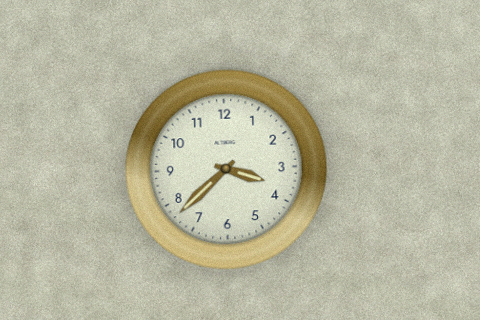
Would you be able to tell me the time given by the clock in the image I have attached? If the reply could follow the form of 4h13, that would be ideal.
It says 3h38
